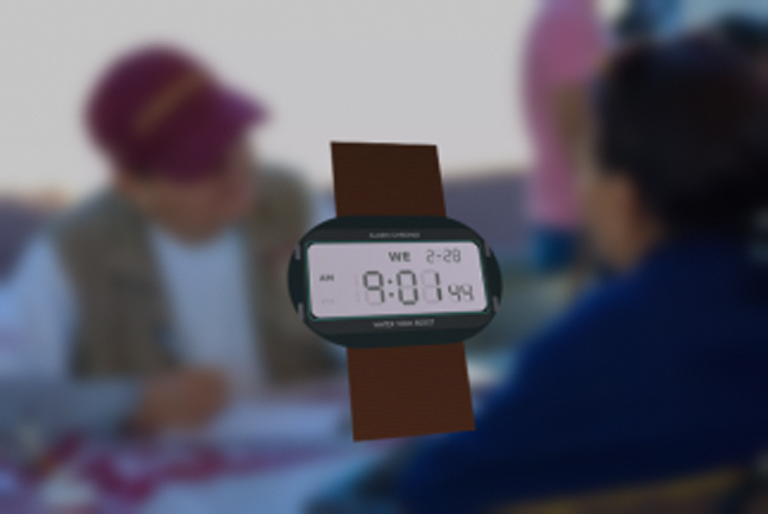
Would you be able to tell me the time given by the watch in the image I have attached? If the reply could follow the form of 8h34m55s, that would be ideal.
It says 9h01m44s
